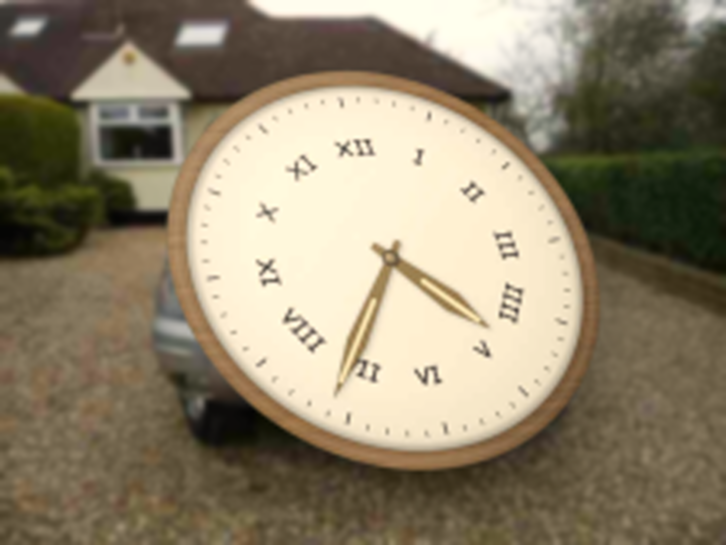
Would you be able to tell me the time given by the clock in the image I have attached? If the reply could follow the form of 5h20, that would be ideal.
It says 4h36
